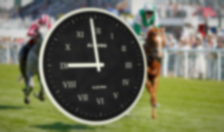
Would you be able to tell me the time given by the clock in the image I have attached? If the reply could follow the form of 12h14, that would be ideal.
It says 8h59
